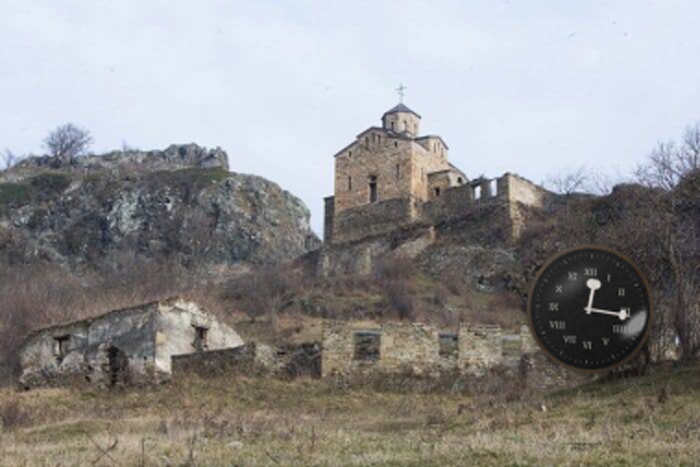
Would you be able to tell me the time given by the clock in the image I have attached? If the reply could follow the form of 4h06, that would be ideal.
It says 12h16
